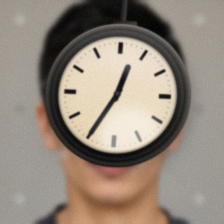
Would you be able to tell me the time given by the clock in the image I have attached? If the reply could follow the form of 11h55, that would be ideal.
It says 12h35
